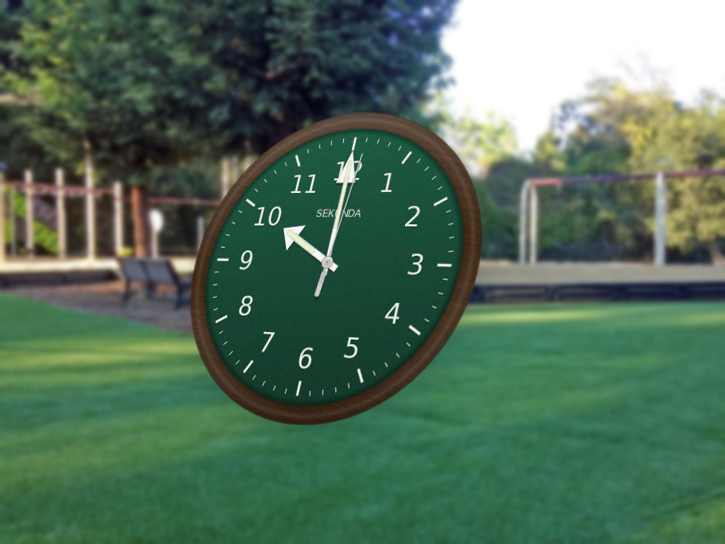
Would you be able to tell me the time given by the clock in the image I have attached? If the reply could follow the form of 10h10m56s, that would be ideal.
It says 10h00m01s
